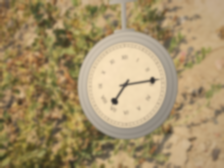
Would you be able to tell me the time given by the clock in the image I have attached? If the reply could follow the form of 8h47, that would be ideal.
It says 7h14
